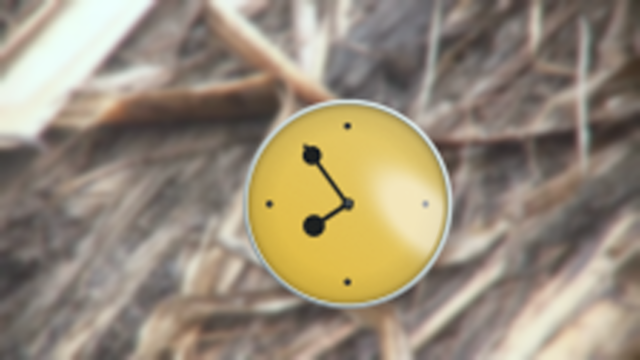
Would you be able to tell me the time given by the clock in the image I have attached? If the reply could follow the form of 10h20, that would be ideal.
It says 7h54
